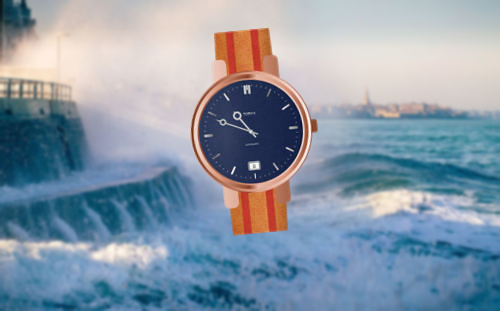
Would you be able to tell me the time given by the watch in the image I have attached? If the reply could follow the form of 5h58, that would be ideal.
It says 10h49
